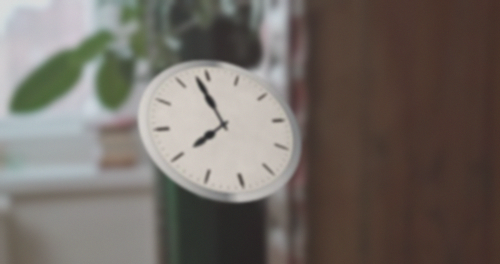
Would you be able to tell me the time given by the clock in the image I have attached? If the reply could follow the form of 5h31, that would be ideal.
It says 7h58
